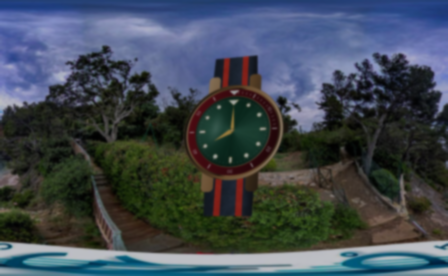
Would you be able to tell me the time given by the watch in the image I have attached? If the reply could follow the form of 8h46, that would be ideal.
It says 8h00
